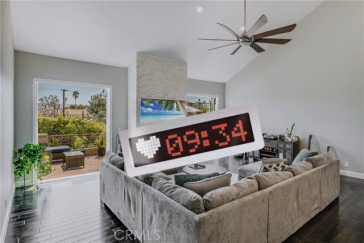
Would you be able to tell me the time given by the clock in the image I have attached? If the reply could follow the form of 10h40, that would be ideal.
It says 9h34
